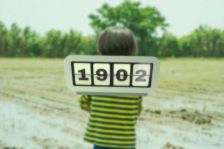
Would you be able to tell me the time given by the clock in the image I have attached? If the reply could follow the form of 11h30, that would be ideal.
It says 19h02
